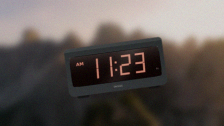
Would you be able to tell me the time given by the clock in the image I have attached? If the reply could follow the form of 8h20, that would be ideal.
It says 11h23
